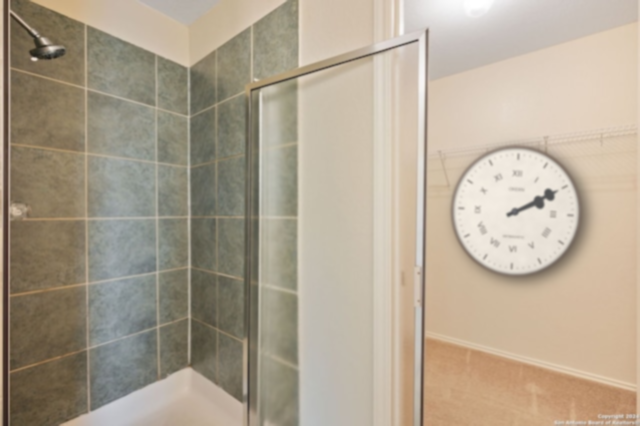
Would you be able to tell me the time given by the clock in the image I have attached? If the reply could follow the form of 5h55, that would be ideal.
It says 2h10
